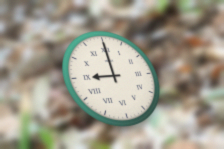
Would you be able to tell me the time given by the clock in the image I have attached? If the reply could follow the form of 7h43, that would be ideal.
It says 9h00
